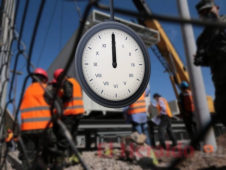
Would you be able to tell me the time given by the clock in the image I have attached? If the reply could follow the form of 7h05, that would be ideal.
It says 12h00
